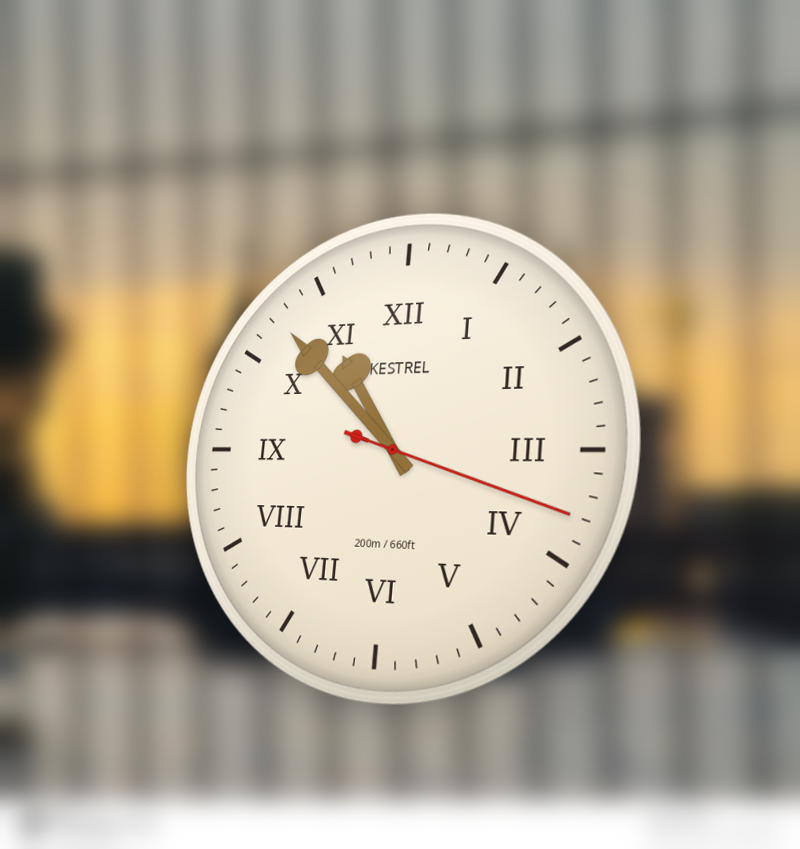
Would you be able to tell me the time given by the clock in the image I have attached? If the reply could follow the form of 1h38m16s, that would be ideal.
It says 10h52m18s
